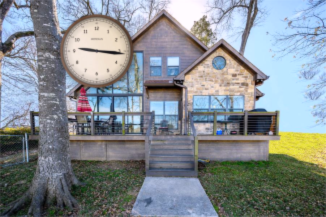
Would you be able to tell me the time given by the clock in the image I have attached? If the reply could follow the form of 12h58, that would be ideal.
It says 9h16
